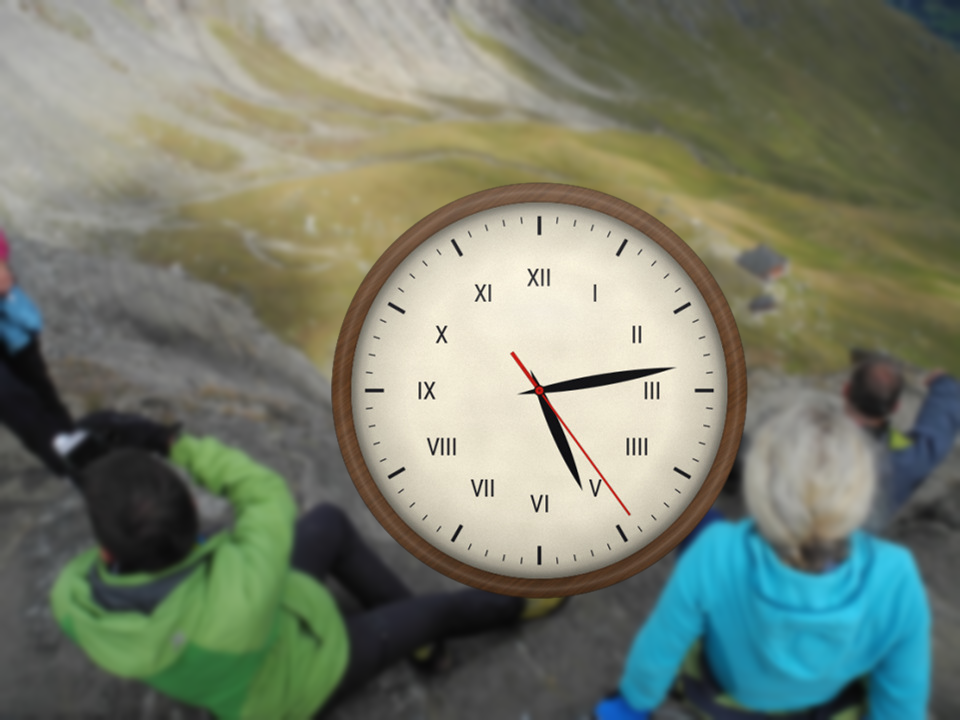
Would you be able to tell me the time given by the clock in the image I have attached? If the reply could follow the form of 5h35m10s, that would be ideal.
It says 5h13m24s
